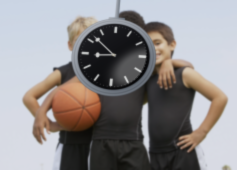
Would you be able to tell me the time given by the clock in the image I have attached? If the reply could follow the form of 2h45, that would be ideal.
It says 8h52
